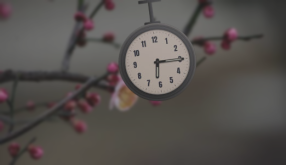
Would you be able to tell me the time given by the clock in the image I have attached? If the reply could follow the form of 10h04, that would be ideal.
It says 6h15
